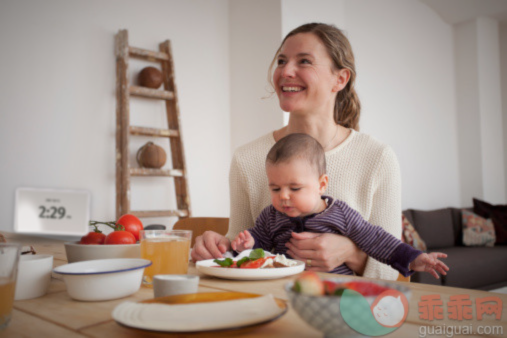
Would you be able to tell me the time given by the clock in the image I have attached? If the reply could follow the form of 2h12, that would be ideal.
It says 2h29
